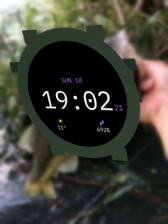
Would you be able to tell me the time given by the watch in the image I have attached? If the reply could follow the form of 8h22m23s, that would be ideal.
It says 19h02m21s
